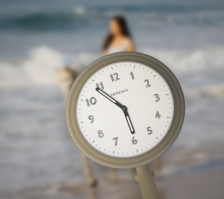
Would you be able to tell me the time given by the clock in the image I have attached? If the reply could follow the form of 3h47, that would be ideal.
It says 5h54
